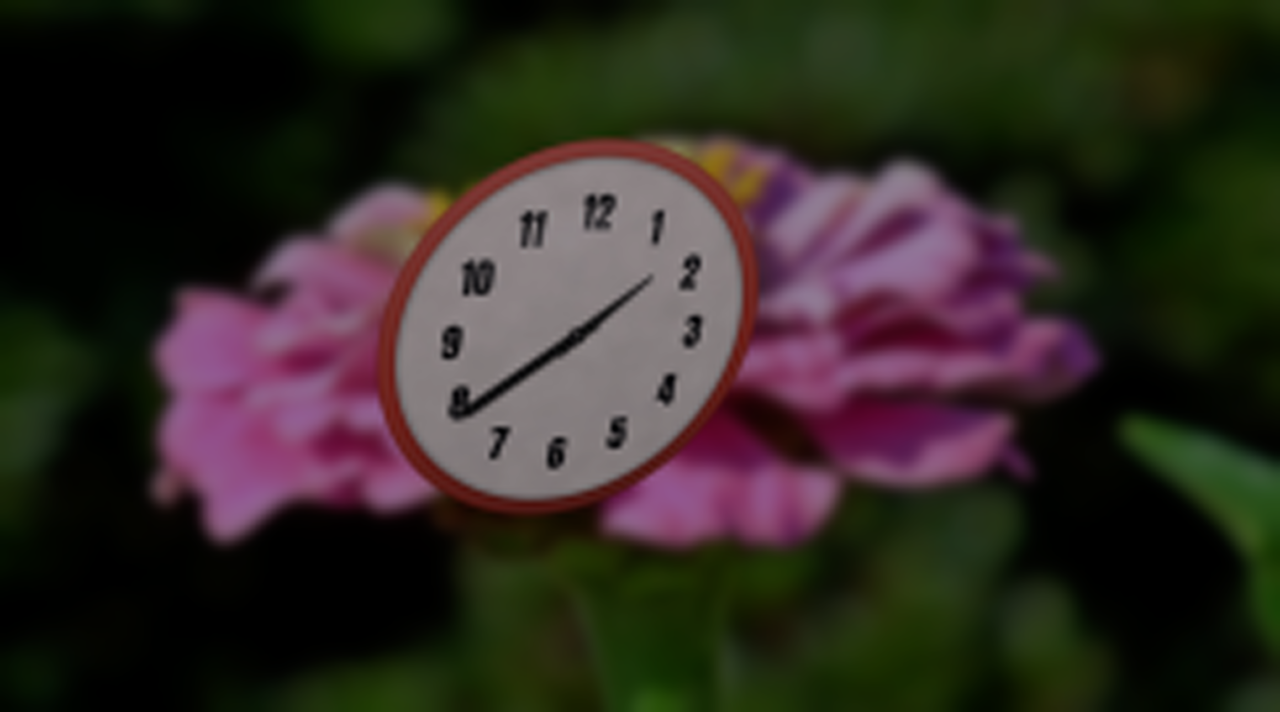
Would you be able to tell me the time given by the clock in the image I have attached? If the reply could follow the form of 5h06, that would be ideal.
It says 1h39
